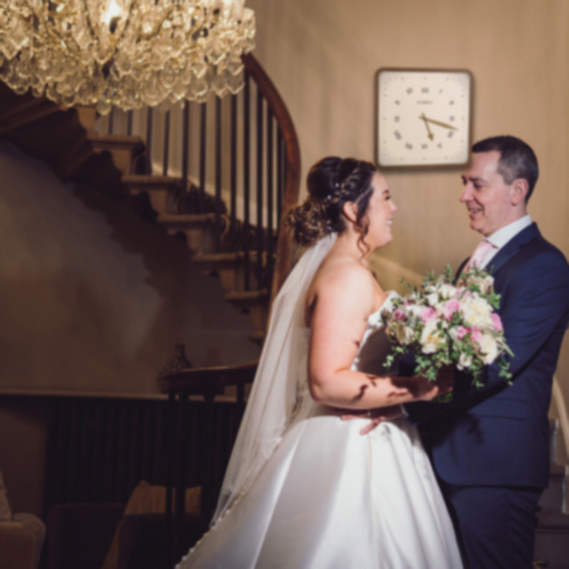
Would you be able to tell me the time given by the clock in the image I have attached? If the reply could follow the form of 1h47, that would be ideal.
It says 5h18
